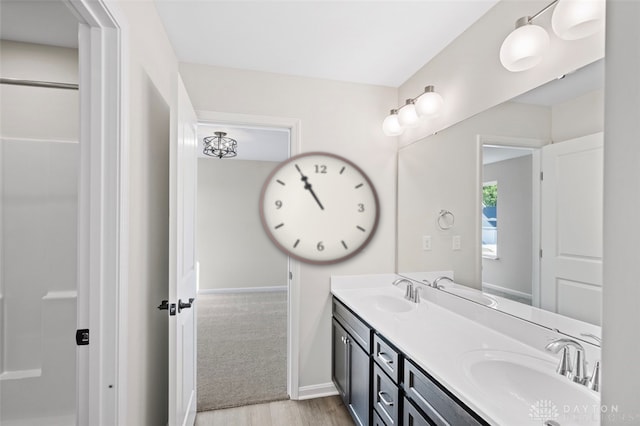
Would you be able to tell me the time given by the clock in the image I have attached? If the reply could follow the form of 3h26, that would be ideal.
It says 10h55
